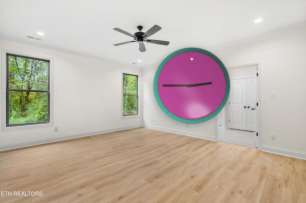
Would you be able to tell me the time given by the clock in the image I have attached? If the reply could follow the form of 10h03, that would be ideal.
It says 2h45
